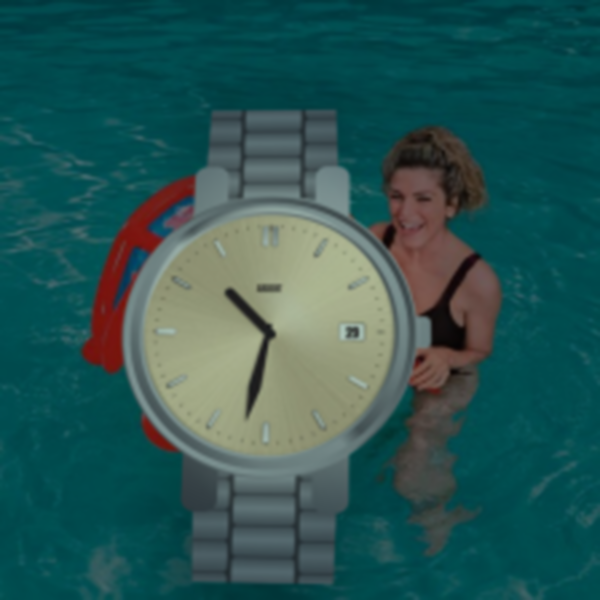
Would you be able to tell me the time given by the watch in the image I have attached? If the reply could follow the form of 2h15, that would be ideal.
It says 10h32
